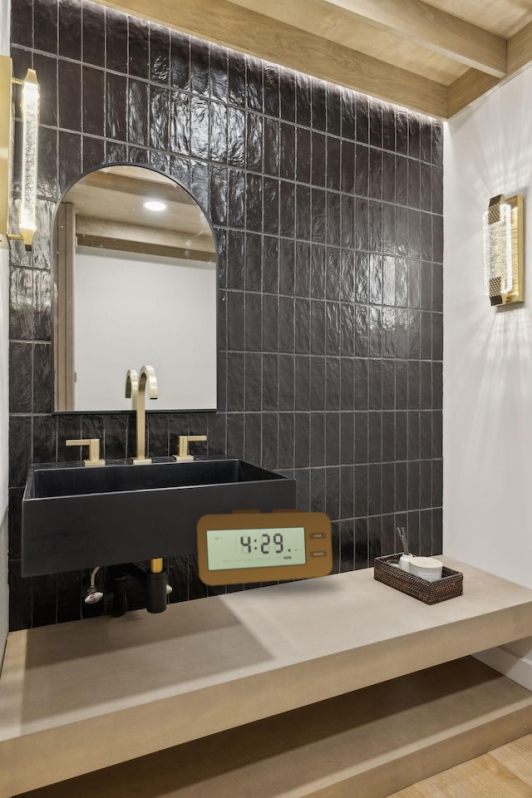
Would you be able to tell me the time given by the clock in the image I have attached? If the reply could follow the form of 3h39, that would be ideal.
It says 4h29
